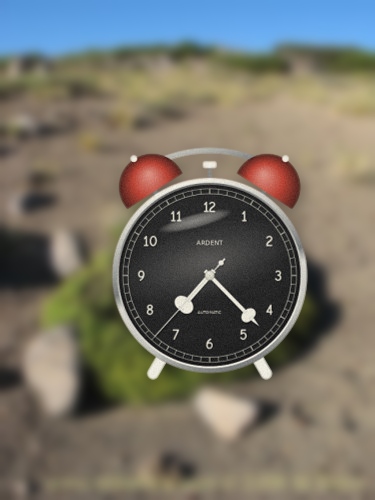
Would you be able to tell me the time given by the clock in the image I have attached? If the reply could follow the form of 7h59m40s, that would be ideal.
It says 7h22m37s
